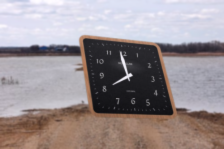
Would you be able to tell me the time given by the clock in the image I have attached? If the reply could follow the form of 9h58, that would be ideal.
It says 7h59
